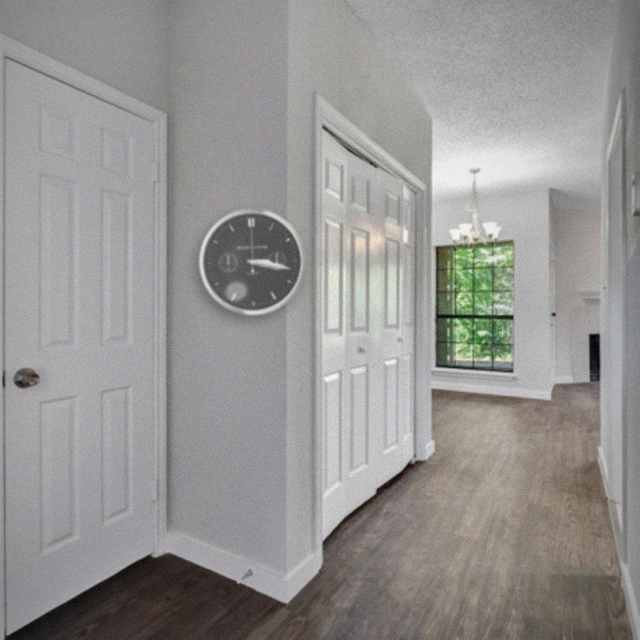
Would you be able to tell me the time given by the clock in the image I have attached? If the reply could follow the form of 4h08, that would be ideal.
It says 3h17
